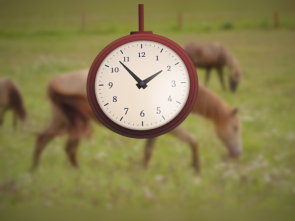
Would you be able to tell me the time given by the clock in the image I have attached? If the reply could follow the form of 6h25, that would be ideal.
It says 1h53
